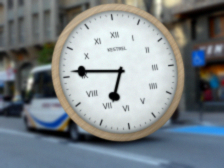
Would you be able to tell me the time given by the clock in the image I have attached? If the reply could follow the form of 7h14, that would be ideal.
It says 6h46
